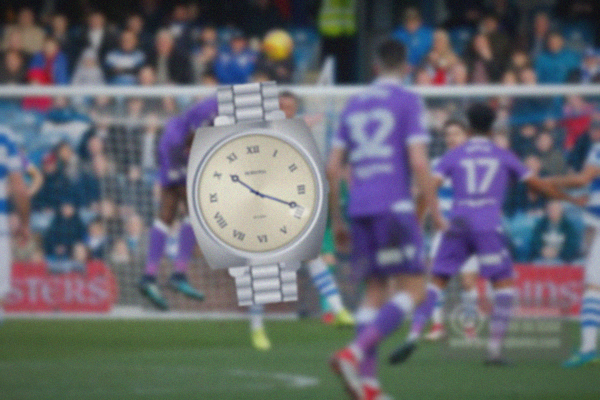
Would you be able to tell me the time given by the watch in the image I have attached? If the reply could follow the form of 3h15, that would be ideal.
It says 10h19
